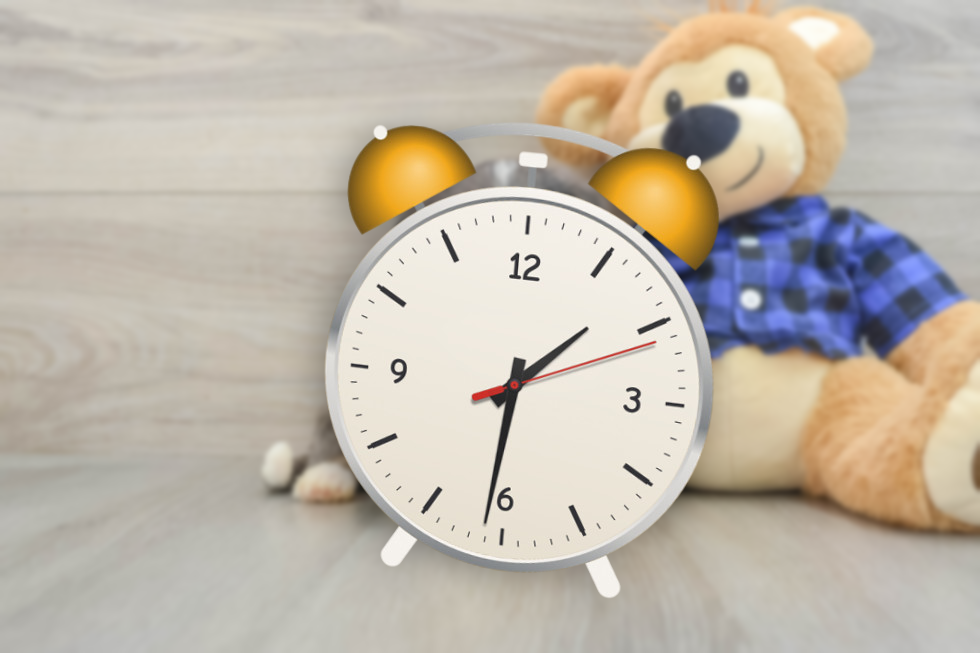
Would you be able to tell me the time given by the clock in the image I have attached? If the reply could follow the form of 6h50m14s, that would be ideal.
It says 1h31m11s
